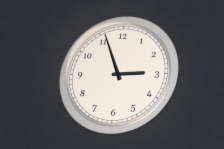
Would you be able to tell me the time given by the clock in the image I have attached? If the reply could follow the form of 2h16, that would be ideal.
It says 2h56
